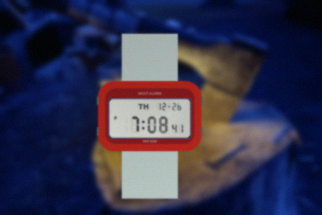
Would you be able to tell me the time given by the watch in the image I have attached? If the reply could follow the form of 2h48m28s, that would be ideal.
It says 7h08m41s
